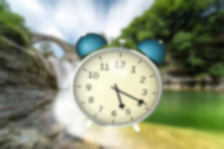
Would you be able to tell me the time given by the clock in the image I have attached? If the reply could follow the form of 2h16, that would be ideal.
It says 5h19
